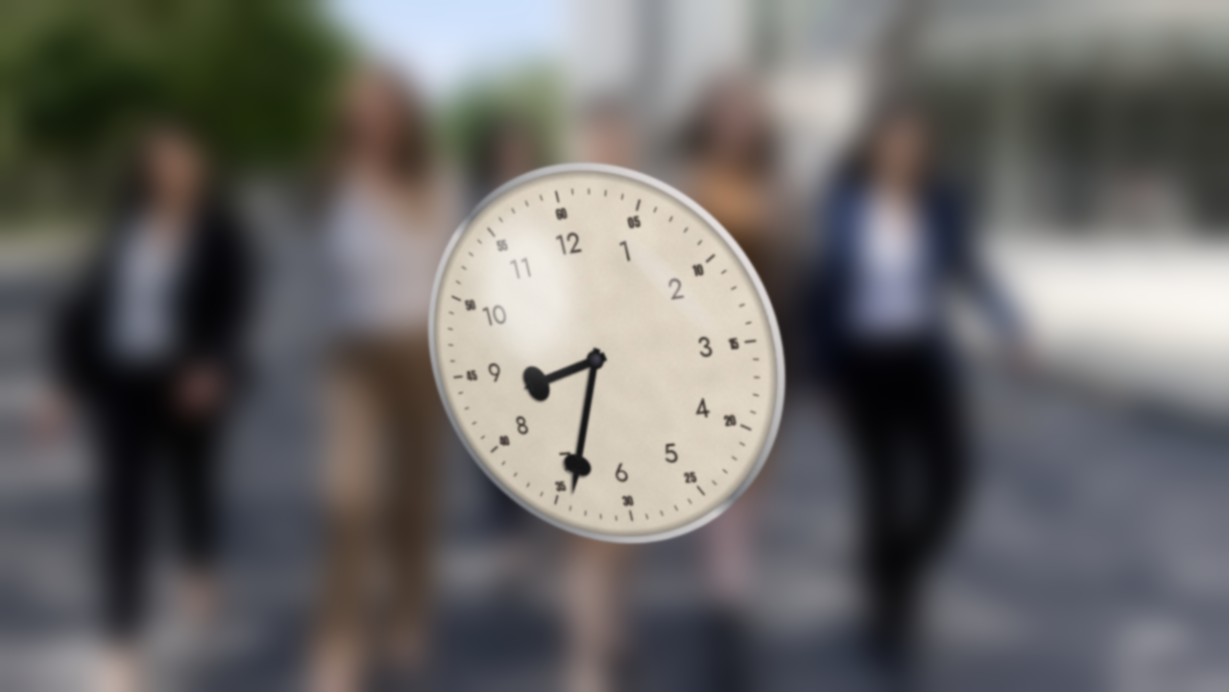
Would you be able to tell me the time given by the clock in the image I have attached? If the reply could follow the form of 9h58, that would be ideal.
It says 8h34
